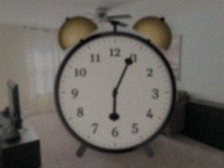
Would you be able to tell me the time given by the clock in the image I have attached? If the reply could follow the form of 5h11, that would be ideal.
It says 6h04
